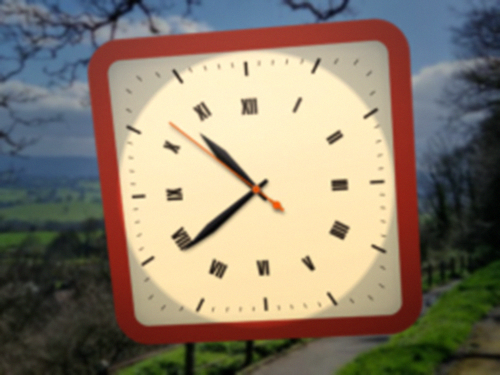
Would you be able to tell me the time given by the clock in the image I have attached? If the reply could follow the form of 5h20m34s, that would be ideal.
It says 10h38m52s
